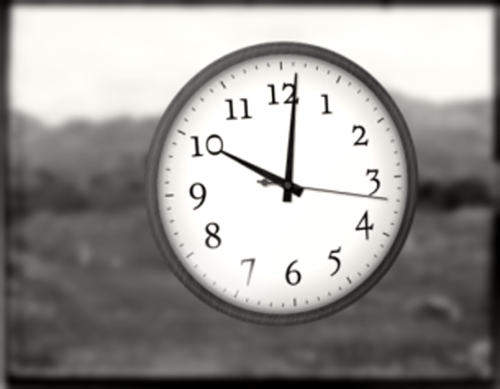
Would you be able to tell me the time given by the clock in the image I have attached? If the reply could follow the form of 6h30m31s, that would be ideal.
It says 10h01m17s
